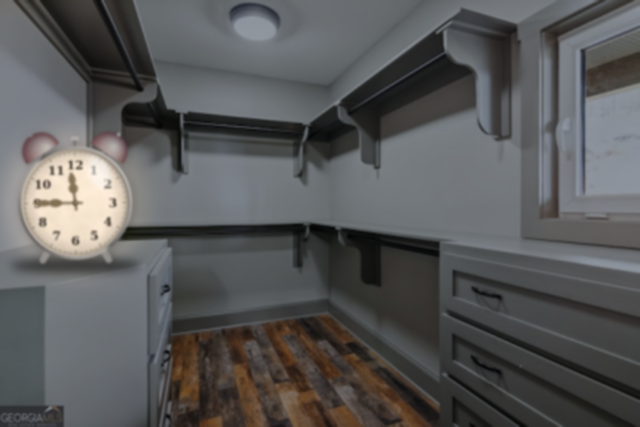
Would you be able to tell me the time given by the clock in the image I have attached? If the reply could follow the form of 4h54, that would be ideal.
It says 11h45
